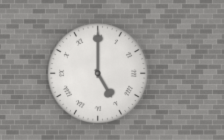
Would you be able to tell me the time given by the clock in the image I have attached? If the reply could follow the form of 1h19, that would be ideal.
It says 5h00
